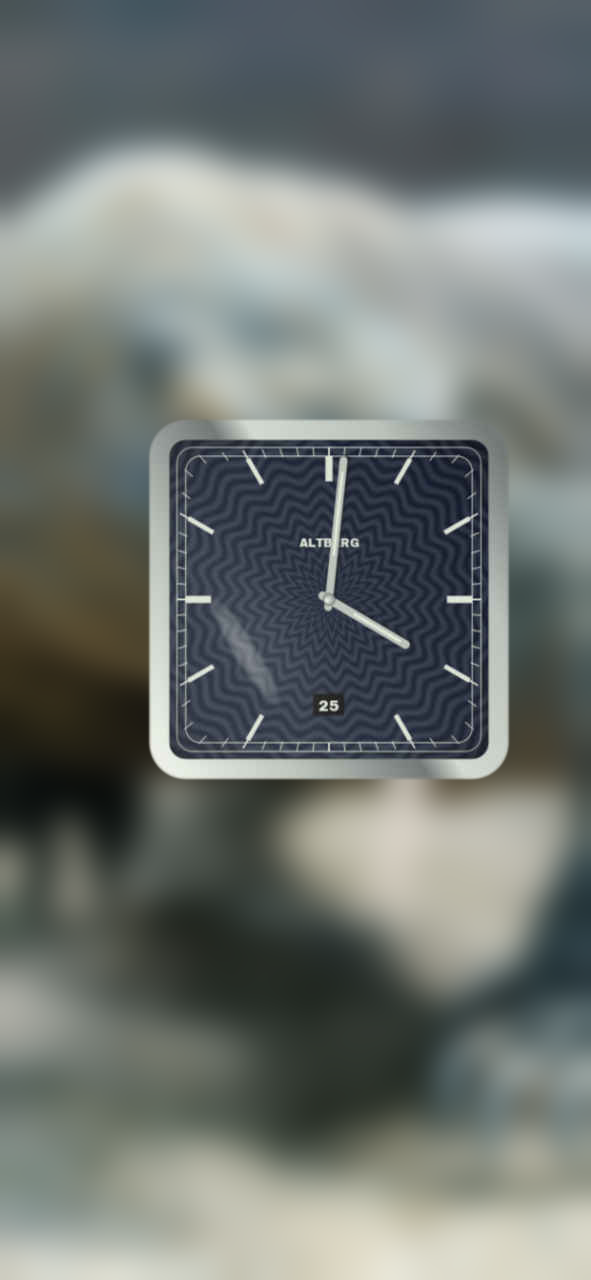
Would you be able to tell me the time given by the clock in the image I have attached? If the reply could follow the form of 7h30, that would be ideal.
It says 4h01
